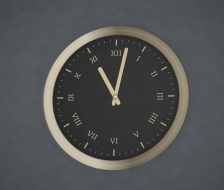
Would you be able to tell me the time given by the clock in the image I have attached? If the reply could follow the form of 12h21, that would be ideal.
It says 11h02
